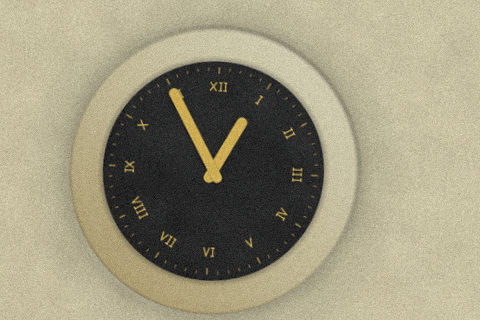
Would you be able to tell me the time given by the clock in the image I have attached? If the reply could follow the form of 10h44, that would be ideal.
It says 12h55
